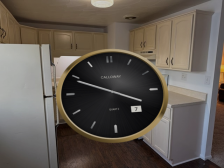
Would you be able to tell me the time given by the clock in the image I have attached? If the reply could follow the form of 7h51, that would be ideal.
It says 3h49
